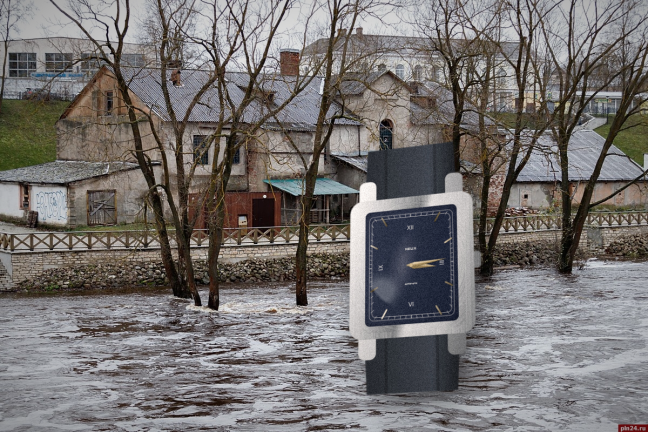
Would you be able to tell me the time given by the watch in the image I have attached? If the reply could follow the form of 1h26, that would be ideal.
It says 3h14
